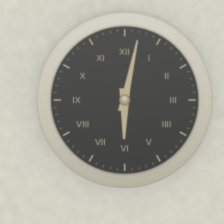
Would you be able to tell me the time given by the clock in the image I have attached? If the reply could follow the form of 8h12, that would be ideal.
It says 6h02
